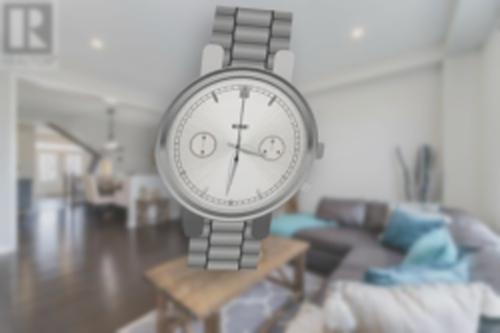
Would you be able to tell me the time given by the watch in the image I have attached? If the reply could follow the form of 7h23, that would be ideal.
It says 3h31
